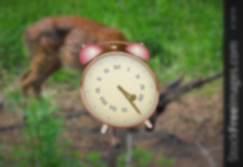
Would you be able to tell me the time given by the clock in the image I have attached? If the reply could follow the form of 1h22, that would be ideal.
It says 4h25
